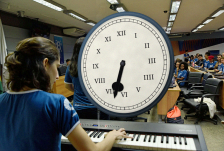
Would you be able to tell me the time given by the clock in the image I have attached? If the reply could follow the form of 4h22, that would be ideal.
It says 6h33
